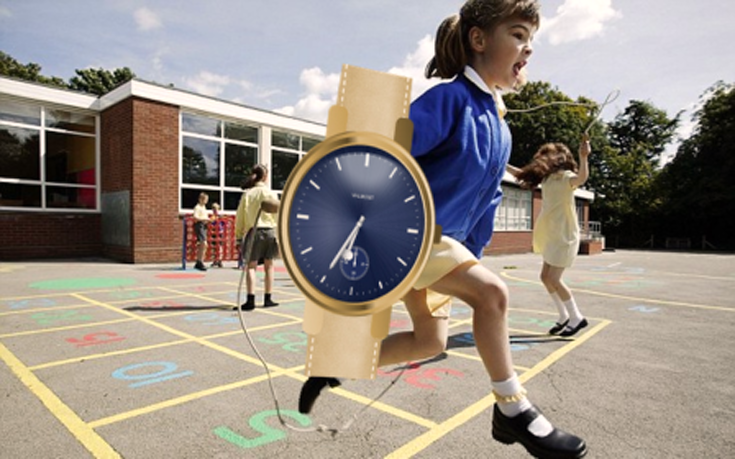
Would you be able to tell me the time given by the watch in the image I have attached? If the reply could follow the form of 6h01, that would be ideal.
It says 6h35
